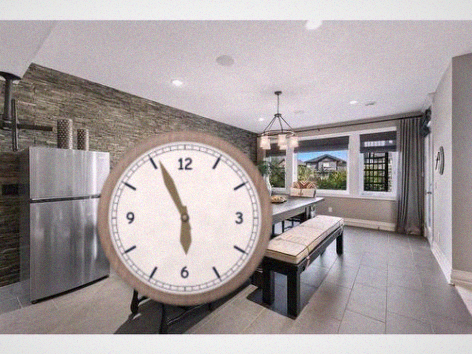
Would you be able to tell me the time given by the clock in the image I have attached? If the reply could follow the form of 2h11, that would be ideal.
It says 5h56
